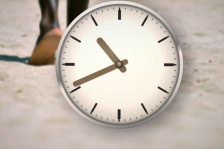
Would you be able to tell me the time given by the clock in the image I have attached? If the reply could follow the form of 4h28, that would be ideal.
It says 10h41
